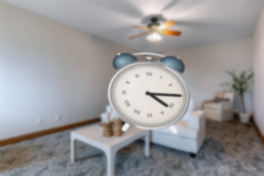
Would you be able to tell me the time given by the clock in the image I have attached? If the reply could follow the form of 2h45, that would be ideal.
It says 4h15
